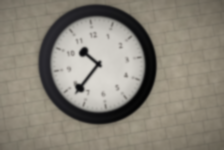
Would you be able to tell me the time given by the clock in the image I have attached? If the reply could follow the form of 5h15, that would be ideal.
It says 10h38
